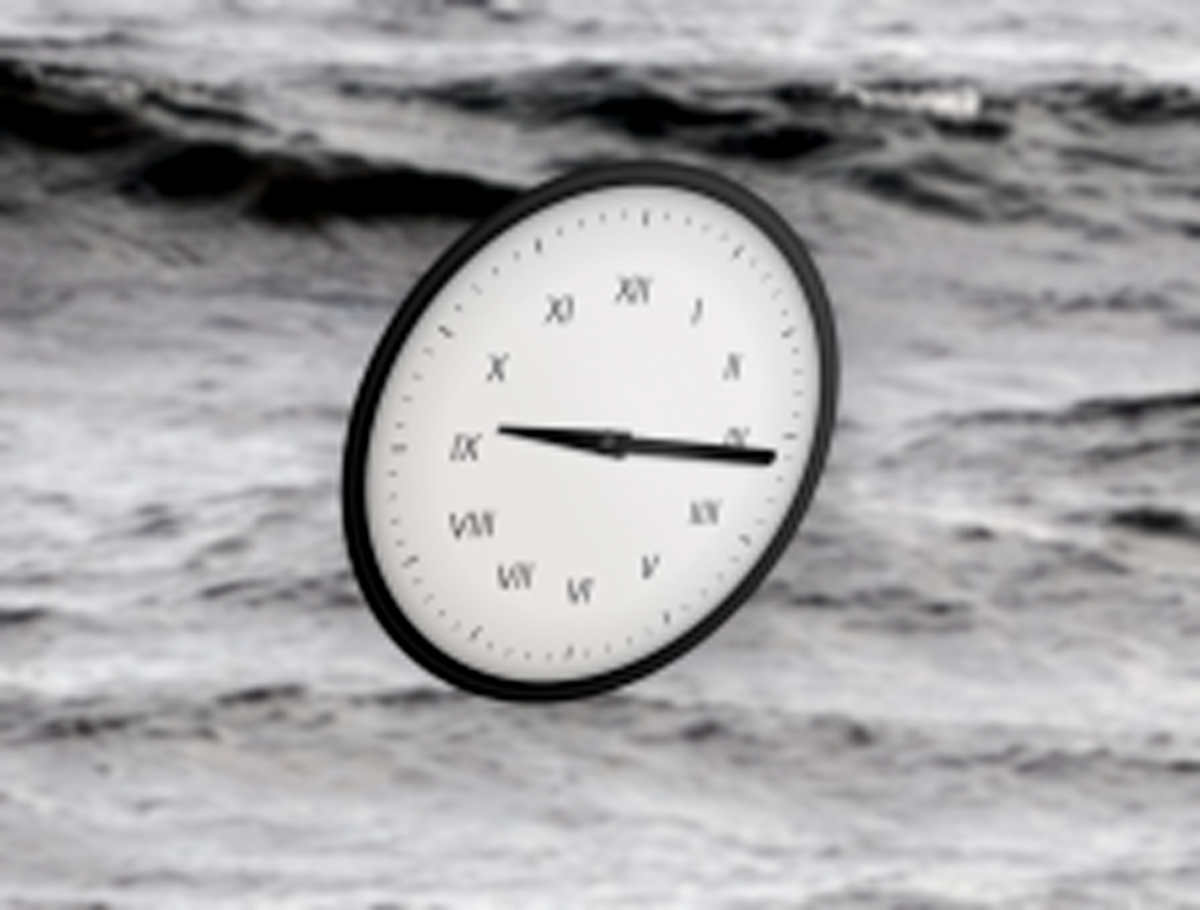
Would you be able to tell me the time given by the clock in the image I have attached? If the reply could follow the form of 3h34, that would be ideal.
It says 9h16
